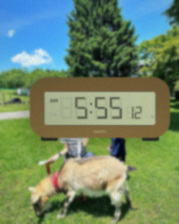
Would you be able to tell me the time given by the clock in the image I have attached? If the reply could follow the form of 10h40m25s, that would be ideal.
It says 5h55m12s
